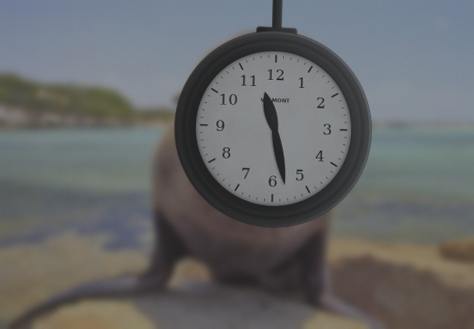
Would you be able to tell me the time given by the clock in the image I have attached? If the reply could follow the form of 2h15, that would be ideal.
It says 11h28
